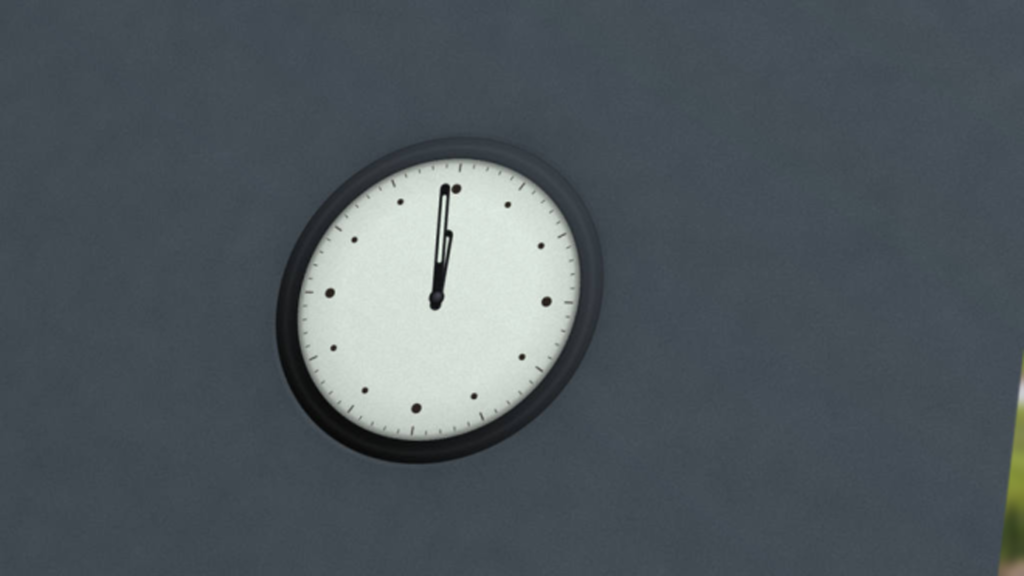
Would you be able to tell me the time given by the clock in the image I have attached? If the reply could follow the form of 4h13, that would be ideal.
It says 11h59
